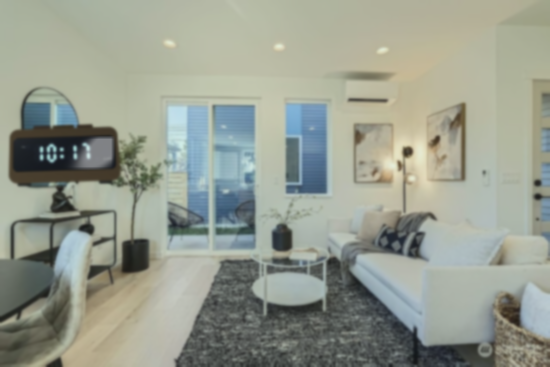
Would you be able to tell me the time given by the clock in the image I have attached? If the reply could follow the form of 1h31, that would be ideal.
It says 10h17
